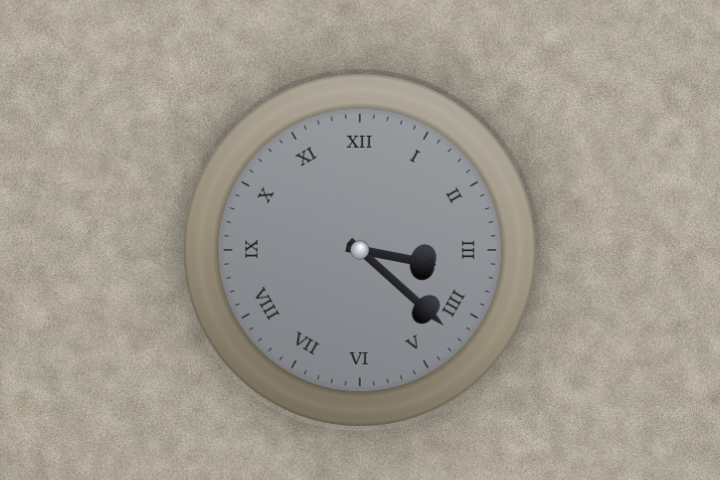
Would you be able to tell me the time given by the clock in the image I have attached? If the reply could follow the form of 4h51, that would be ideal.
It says 3h22
